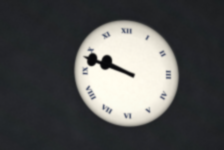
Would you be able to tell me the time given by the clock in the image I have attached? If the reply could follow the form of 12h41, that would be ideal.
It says 9h48
